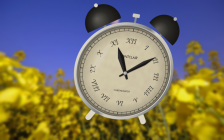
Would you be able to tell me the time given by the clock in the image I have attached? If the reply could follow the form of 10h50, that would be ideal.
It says 11h09
